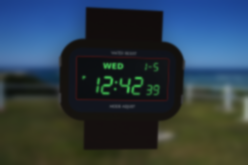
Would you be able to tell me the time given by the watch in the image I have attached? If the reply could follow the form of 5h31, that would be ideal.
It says 12h42
